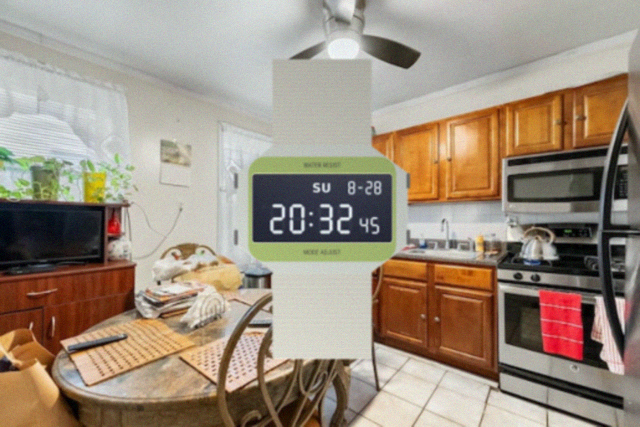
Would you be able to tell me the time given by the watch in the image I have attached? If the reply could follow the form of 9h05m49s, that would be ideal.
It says 20h32m45s
